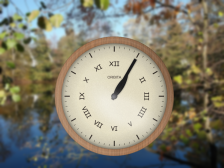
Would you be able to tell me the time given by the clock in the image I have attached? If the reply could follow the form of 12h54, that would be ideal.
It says 1h05
